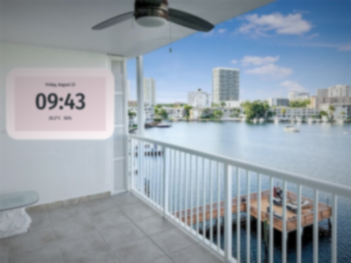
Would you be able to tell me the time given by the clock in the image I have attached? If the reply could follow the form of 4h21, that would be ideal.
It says 9h43
